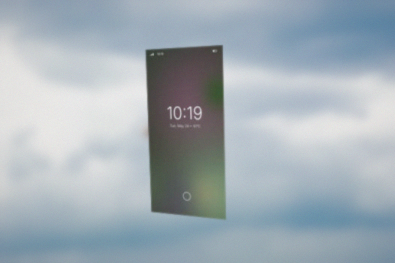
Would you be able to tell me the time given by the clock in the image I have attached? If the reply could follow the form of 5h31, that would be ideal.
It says 10h19
